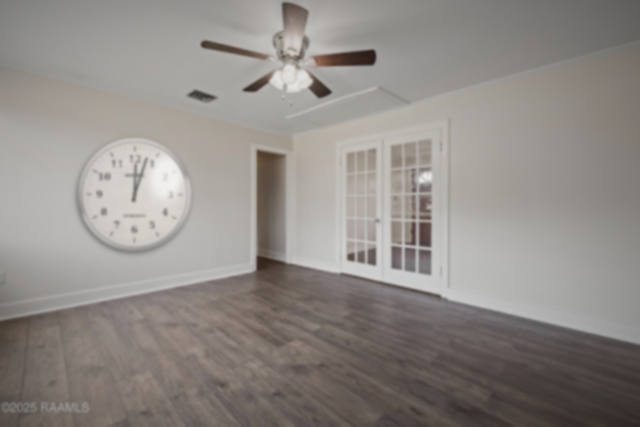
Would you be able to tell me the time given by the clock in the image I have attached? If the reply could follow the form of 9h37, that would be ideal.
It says 12h03
